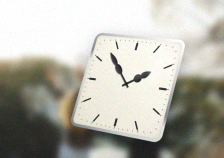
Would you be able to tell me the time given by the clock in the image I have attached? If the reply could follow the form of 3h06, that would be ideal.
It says 1h53
